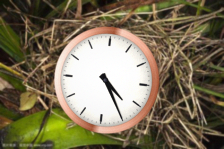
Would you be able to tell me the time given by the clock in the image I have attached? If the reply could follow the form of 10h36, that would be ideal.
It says 4h25
